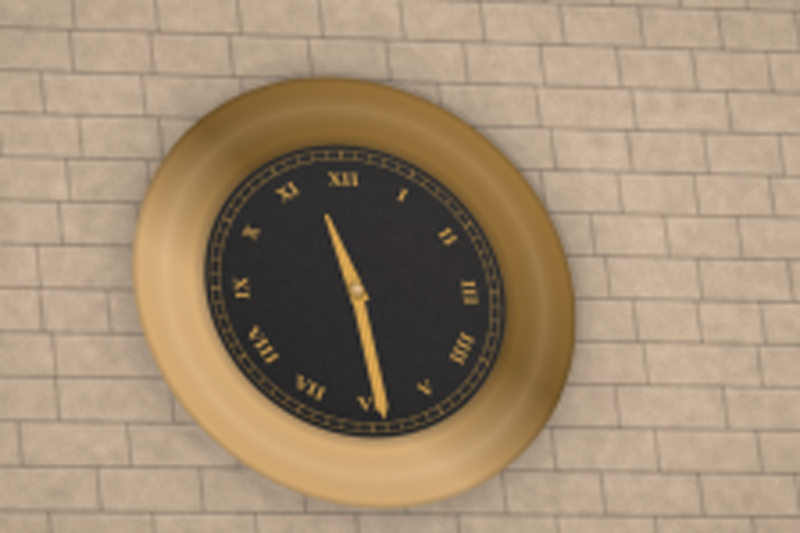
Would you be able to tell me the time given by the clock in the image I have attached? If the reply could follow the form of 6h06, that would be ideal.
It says 11h29
